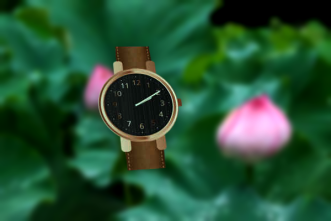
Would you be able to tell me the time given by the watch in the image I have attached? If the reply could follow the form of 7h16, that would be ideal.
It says 2h10
